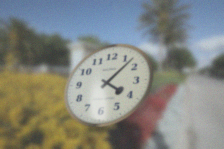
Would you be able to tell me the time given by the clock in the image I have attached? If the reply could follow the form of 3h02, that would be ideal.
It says 4h07
